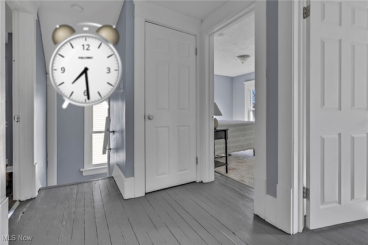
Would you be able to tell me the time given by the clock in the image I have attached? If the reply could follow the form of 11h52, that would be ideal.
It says 7h29
